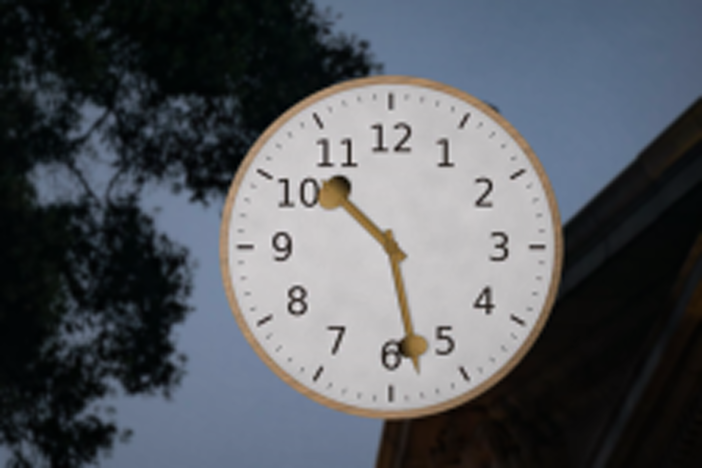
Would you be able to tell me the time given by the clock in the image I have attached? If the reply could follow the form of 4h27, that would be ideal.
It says 10h28
